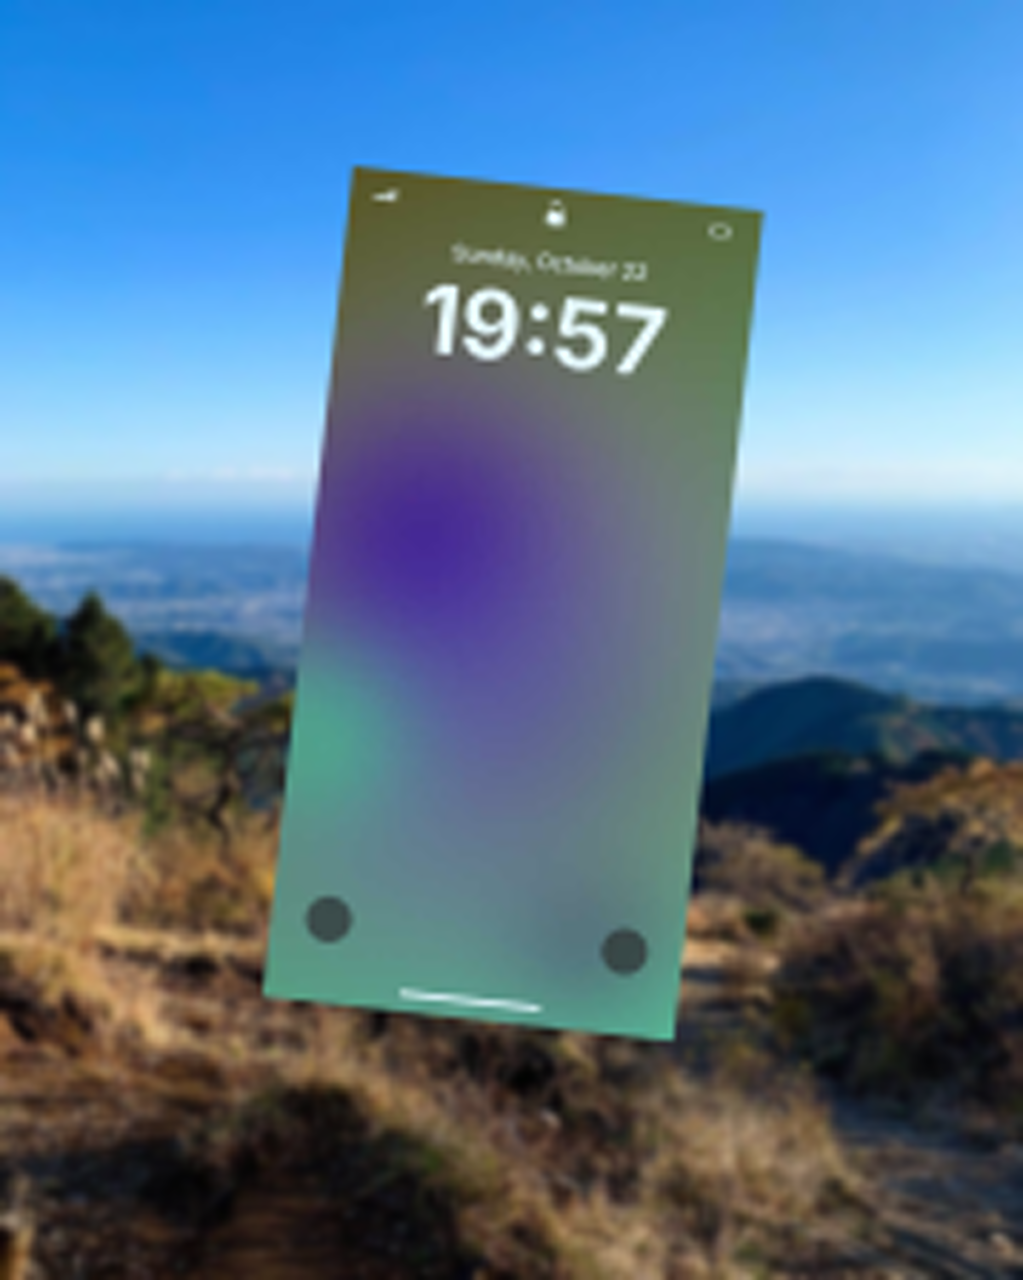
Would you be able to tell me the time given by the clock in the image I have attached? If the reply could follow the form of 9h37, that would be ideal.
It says 19h57
